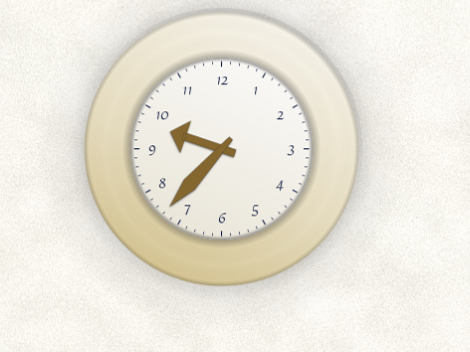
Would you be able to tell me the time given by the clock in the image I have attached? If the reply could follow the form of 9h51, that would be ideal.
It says 9h37
